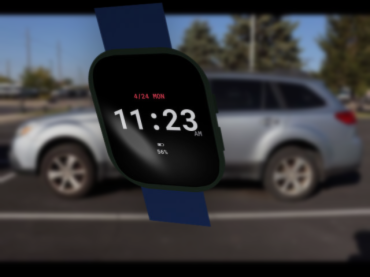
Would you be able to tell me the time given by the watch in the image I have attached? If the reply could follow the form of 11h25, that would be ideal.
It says 11h23
